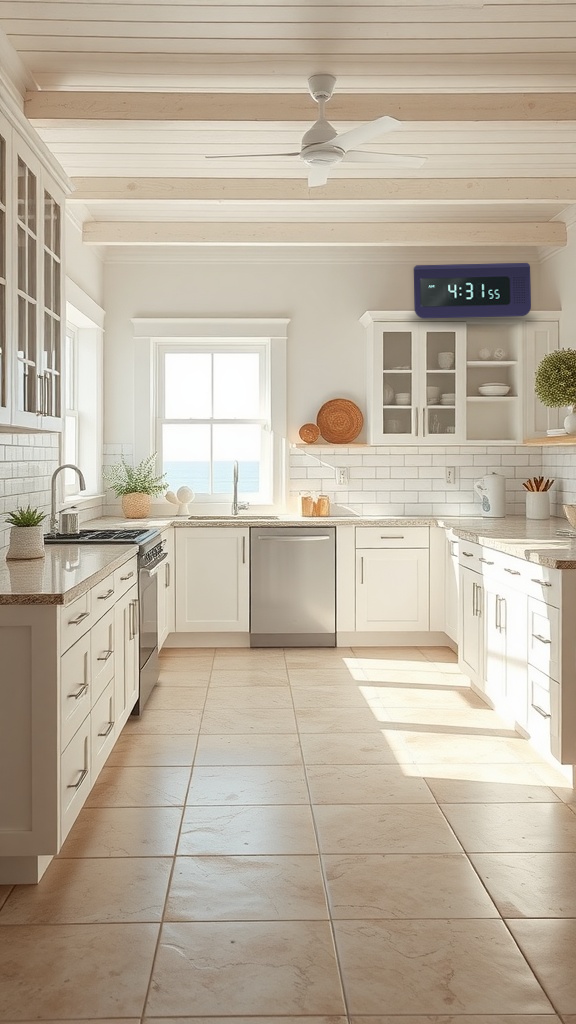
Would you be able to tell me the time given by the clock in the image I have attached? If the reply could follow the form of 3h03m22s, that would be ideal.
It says 4h31m55s
